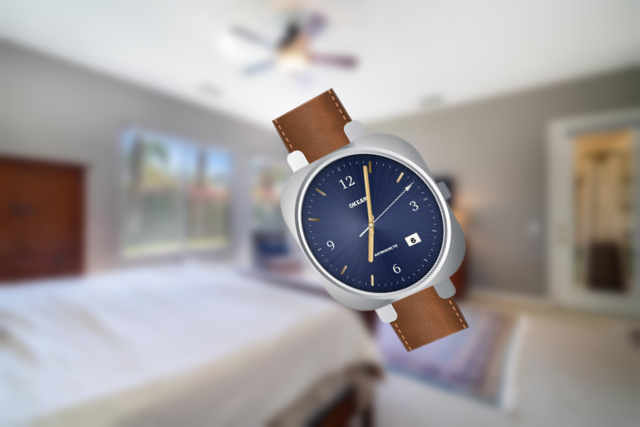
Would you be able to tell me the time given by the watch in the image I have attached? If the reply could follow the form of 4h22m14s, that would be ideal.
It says 7h04m12s
